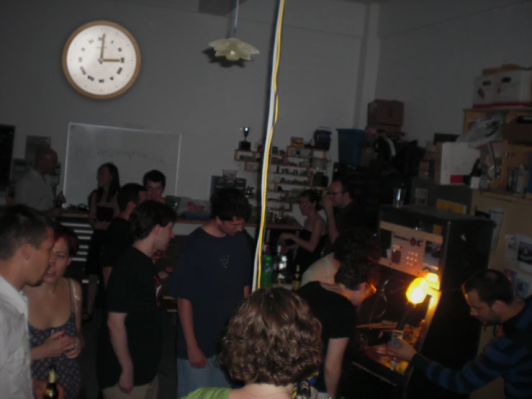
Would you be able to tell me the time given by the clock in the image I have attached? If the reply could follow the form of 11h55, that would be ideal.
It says 3h01
